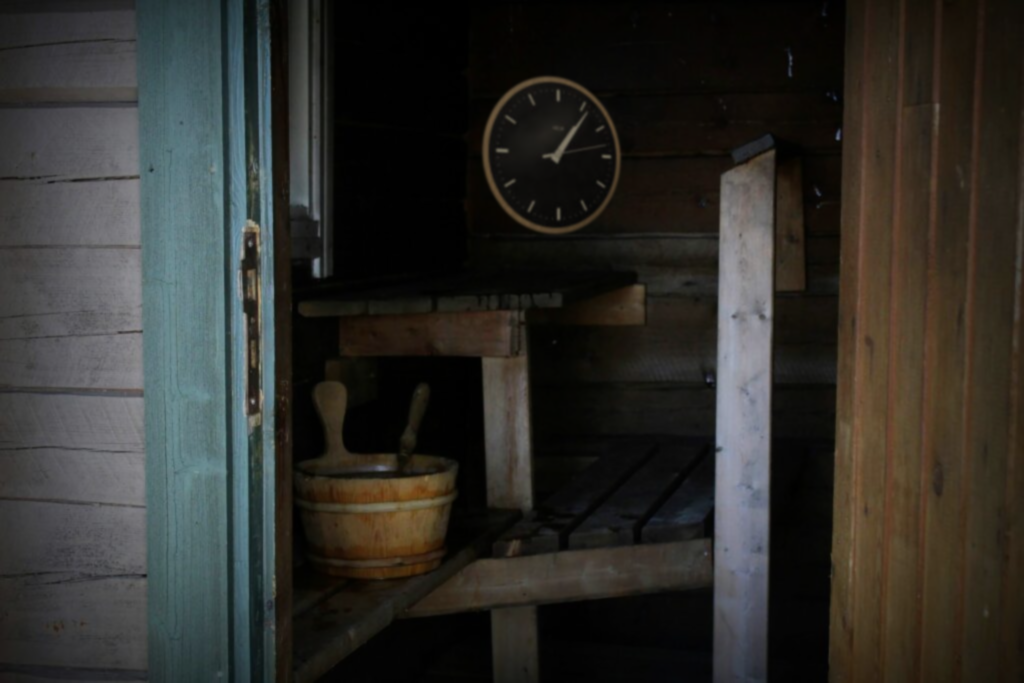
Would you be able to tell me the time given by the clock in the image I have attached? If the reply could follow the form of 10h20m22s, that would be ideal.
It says 1h06m13s
